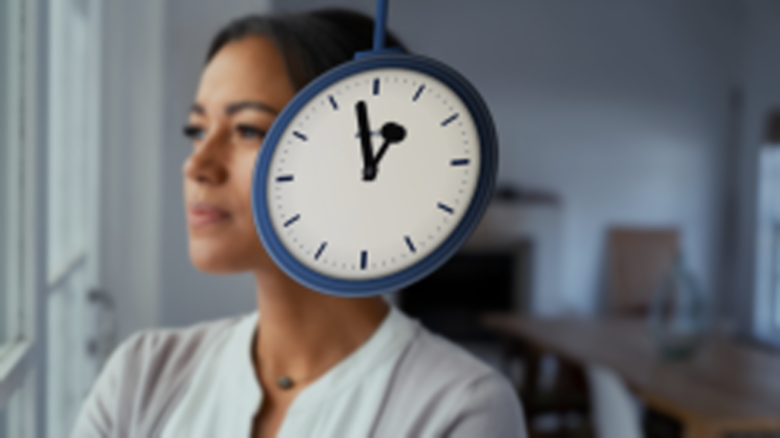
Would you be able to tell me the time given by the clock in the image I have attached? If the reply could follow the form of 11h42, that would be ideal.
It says 12h58
